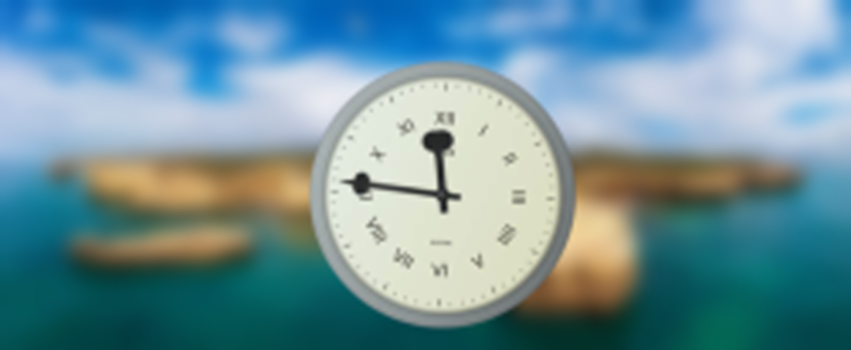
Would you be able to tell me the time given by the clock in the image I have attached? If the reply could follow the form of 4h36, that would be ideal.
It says 11h46
